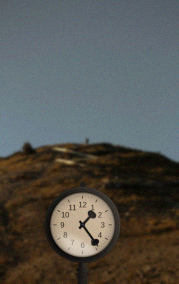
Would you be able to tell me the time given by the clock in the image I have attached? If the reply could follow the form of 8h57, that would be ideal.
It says 1h24
